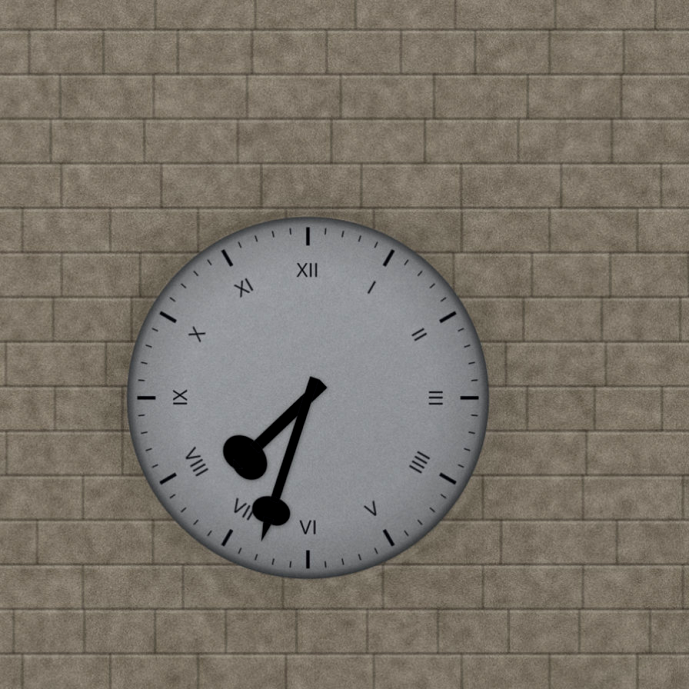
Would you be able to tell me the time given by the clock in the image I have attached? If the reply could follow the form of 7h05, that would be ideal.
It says 7h33
